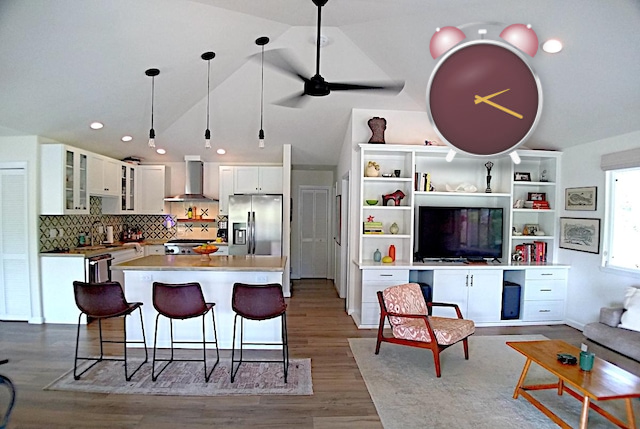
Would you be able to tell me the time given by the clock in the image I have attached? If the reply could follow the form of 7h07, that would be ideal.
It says 2h19
